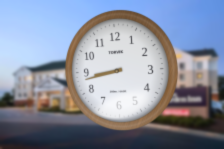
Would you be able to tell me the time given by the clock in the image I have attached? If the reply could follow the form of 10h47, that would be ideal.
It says 8h43
